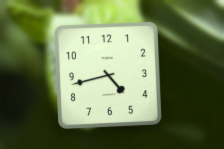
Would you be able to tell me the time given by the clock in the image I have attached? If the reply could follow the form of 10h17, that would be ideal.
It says 4h43
